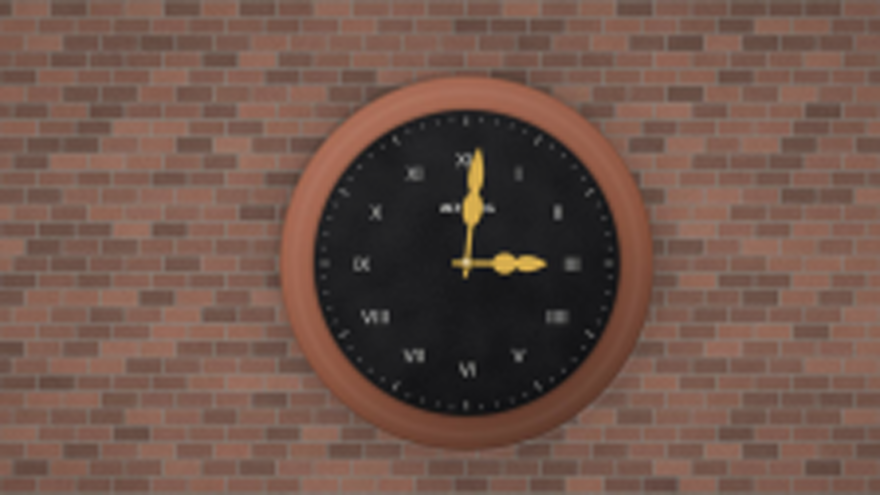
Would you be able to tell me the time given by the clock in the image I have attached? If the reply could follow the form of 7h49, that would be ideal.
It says 3h01
